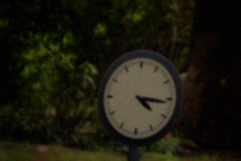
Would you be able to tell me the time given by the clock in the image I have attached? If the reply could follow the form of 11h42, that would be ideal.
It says 4h16
